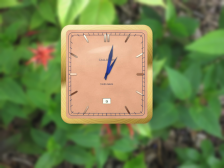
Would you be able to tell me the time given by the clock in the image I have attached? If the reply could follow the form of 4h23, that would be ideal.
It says 1h02
